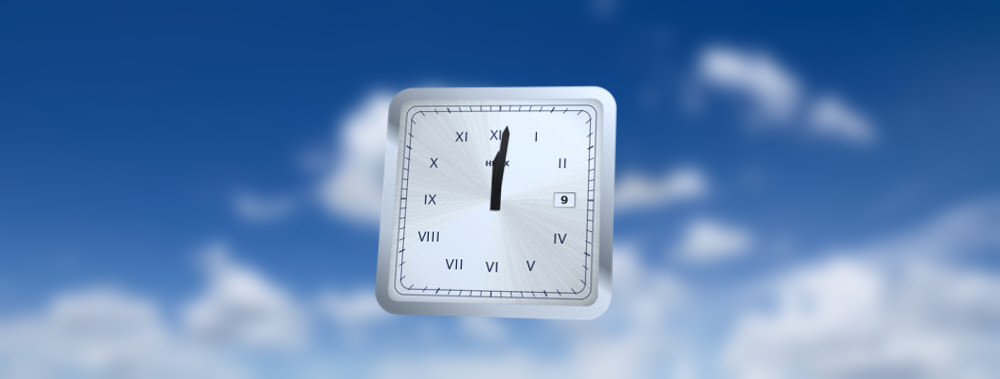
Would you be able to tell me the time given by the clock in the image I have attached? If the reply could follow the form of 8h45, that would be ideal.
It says 12h01
